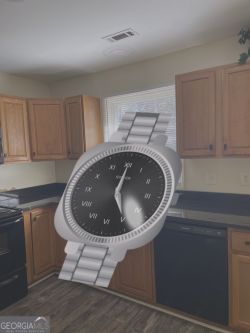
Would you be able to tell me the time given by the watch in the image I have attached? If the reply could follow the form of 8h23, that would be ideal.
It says 5h00
